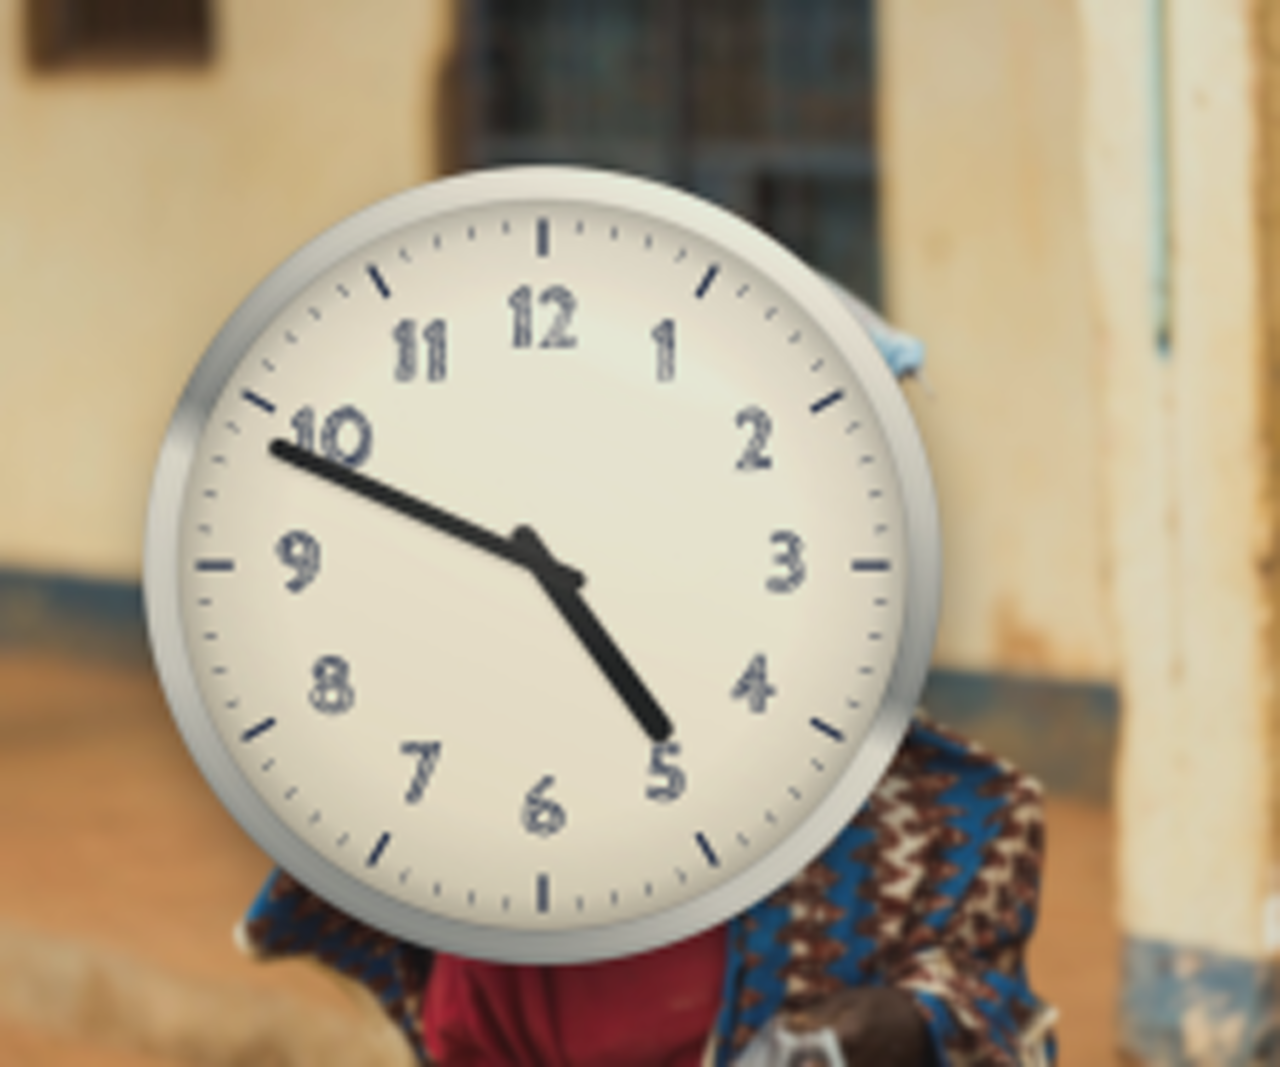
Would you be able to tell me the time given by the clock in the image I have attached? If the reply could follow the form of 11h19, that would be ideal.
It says 4h49
